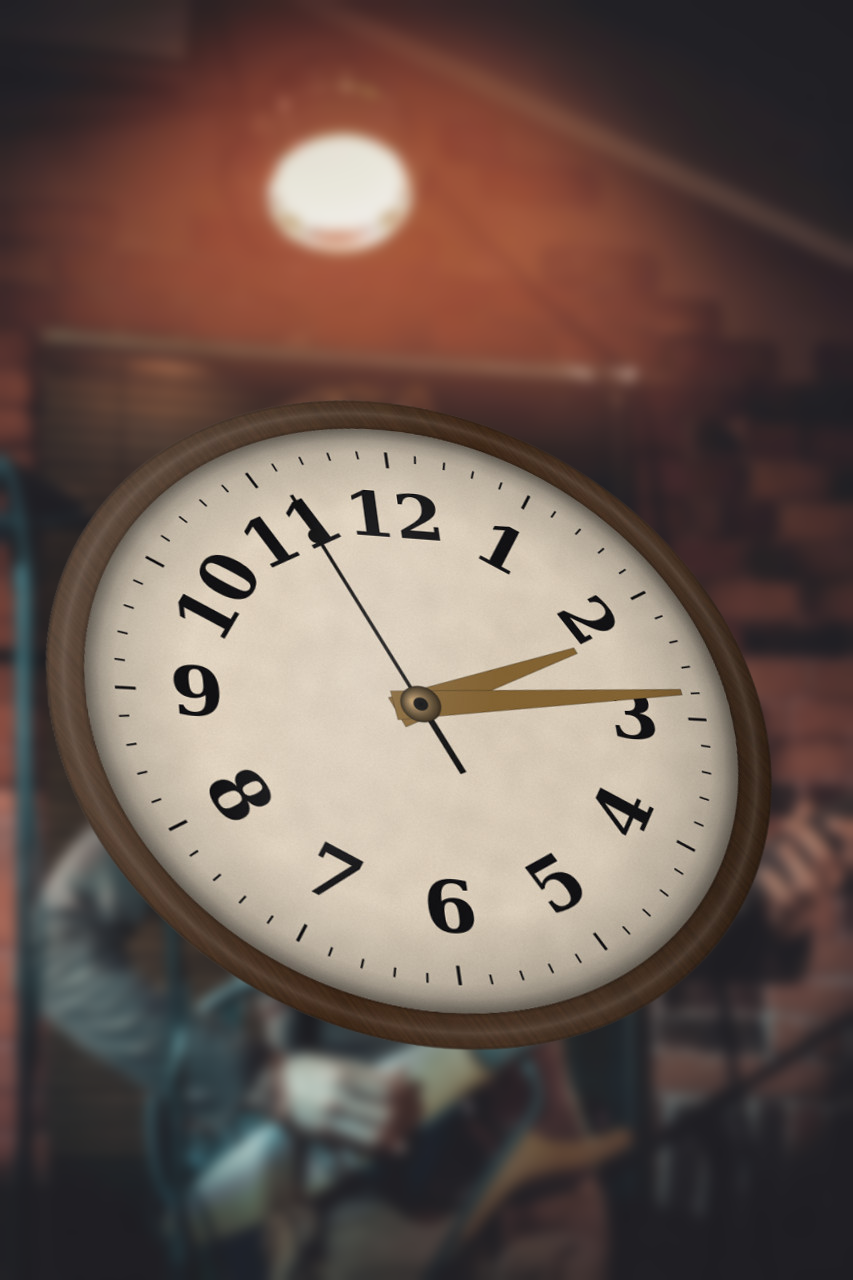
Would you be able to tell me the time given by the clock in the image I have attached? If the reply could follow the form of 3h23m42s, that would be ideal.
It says 2h13m56s
